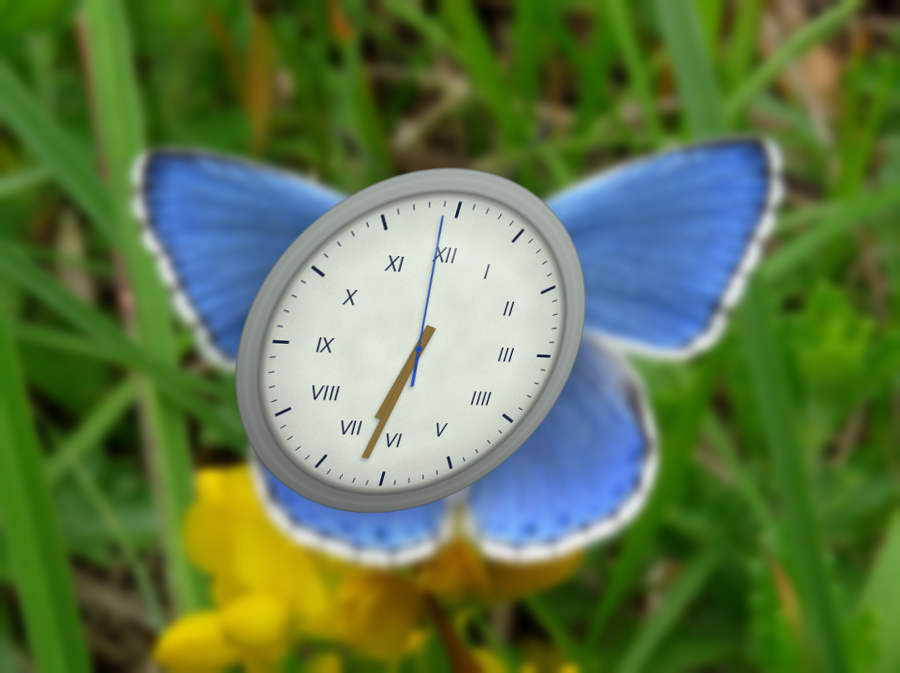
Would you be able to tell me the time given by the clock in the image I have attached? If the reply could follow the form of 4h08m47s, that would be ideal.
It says 6h31m59s
